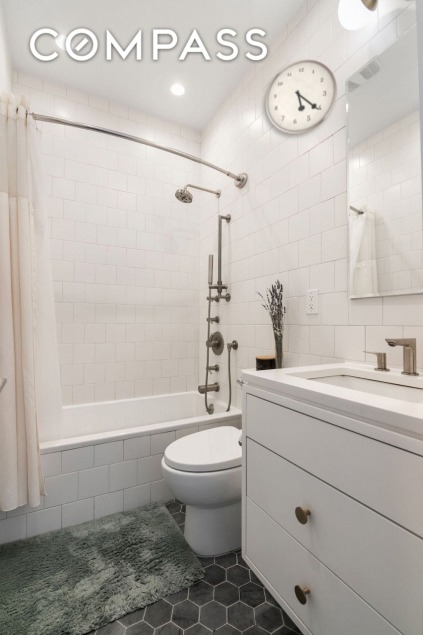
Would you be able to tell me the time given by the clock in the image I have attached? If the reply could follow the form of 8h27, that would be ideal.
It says 5h21
